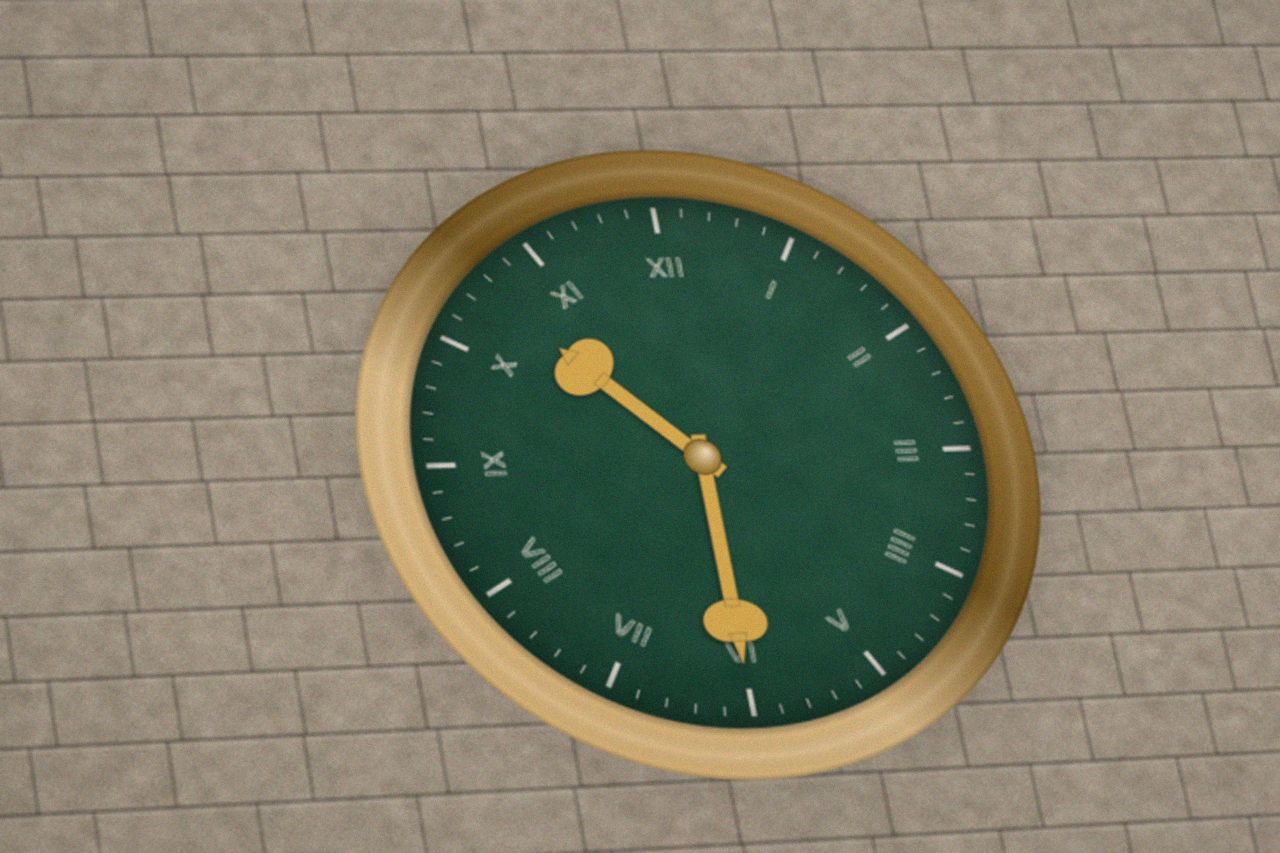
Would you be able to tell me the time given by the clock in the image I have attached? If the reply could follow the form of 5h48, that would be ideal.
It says 10h30
